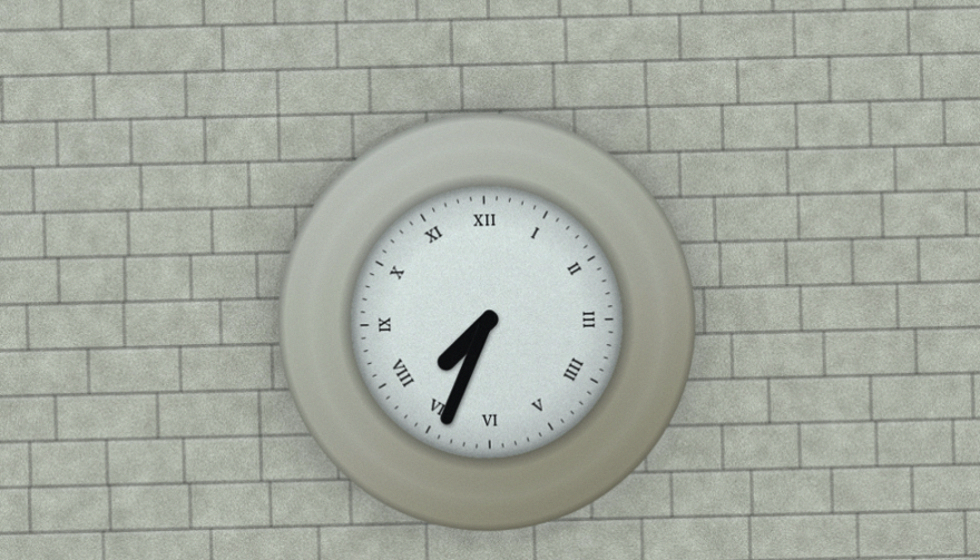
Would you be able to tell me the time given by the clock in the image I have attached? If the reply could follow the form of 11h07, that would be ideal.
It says 7h34
